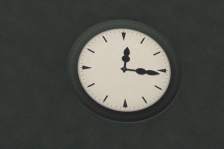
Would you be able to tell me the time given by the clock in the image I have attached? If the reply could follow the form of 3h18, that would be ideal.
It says 12h16
